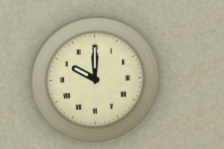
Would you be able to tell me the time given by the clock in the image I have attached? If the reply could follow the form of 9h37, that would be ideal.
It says 10h00
